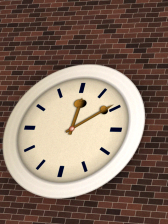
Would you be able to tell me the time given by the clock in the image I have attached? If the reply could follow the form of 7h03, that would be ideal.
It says 12h09
